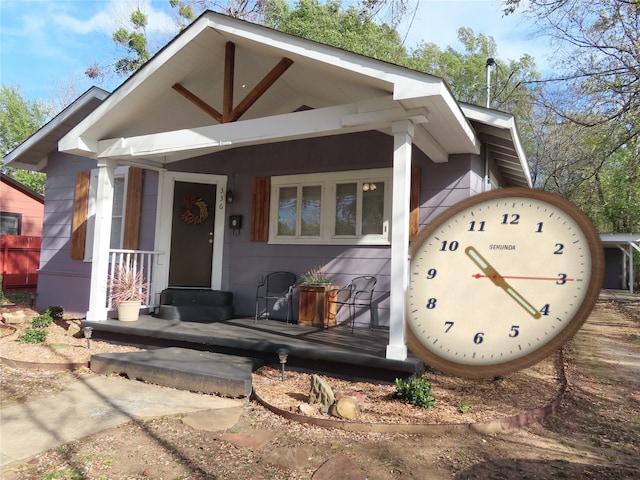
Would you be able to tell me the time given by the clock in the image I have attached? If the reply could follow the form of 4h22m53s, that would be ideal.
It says 10h21m15s
